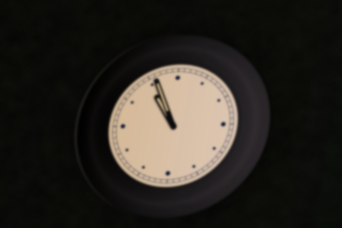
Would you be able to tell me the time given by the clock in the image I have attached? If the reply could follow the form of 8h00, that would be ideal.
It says 10h56
